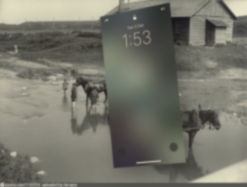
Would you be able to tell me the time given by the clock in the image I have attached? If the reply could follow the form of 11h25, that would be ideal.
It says 1h53
